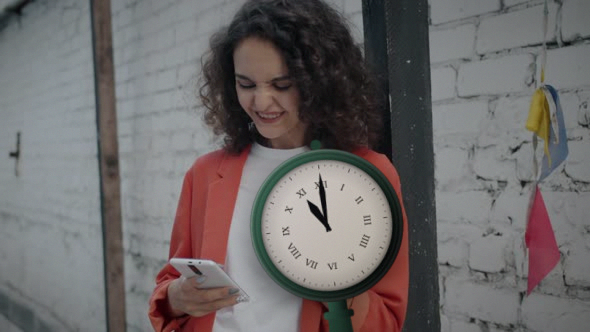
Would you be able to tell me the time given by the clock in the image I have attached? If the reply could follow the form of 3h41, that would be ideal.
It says 11h00
